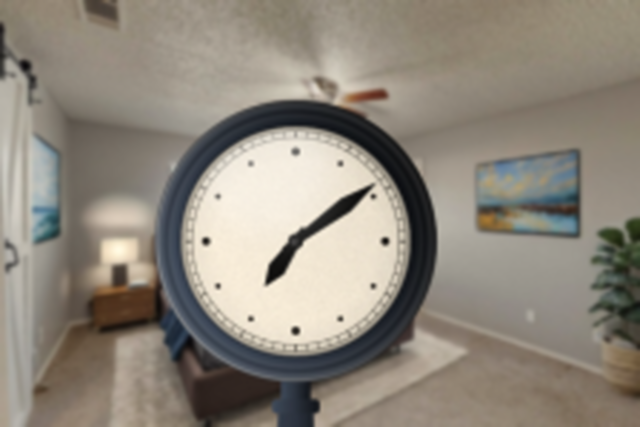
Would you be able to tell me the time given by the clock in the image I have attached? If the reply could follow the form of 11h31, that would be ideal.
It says 7h09
